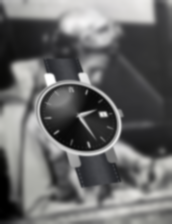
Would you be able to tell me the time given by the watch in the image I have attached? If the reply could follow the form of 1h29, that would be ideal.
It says 2h27
